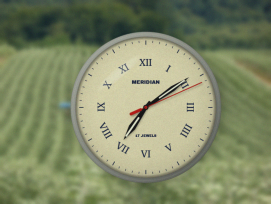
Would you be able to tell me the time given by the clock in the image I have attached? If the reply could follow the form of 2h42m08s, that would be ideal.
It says 7h09m11s
